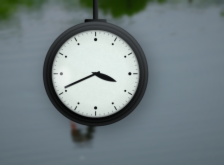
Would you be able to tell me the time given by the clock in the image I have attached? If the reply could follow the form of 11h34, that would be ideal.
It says 3h41
